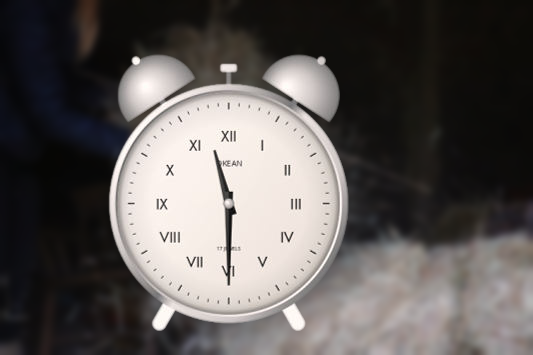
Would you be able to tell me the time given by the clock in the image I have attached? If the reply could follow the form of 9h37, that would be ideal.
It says 11h30
